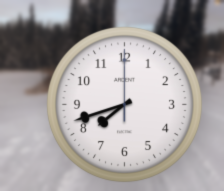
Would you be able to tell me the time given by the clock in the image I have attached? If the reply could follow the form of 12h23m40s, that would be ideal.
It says 7h42m00s
